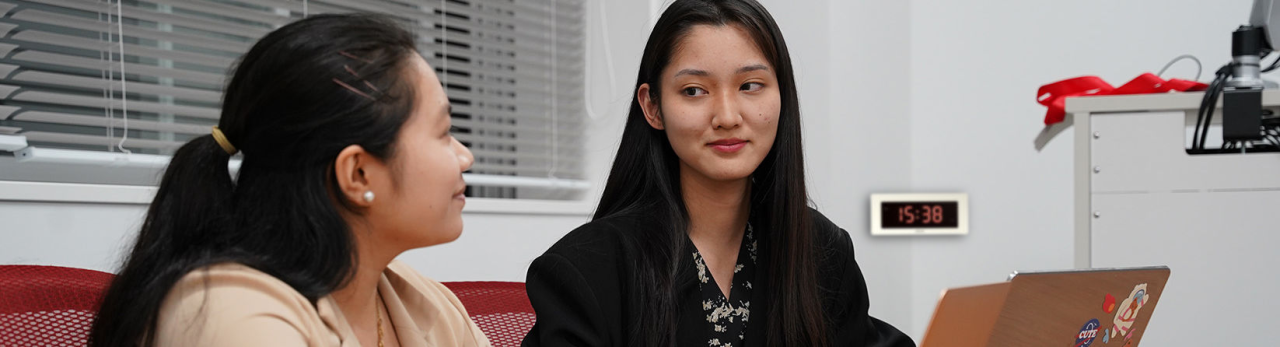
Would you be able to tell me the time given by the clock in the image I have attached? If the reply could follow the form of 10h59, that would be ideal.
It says 15h38
